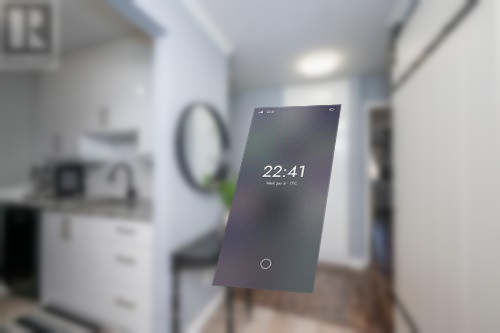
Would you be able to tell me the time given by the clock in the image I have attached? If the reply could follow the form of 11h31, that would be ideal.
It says 22h41
